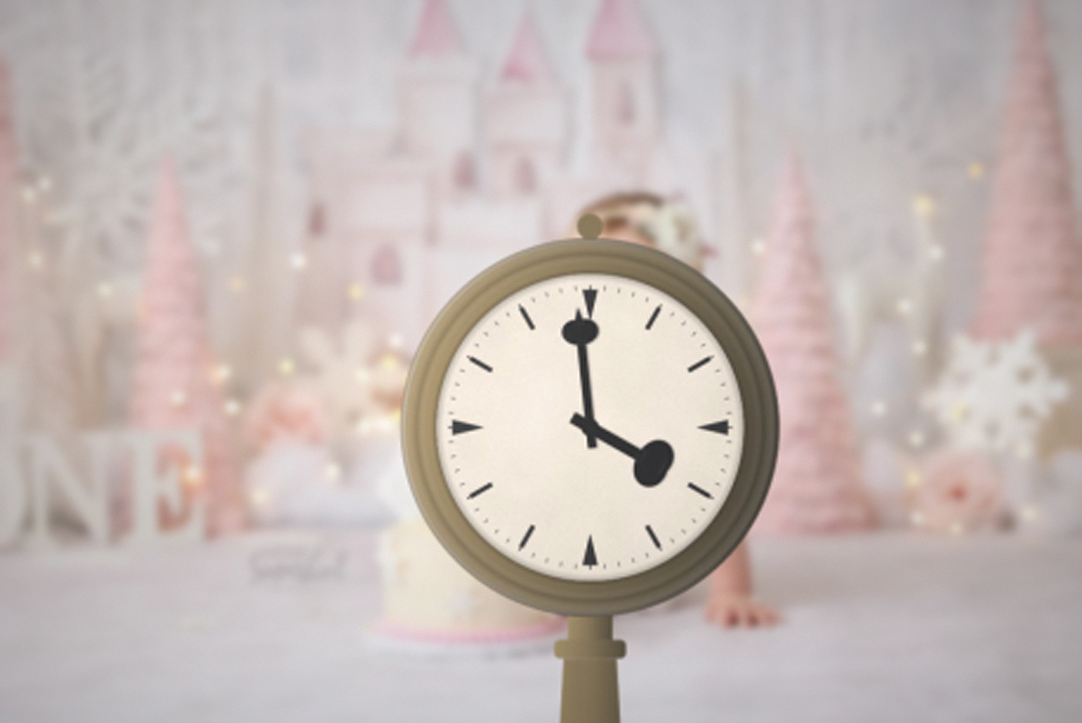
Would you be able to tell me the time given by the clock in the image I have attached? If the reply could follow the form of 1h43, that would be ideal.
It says 3h59
